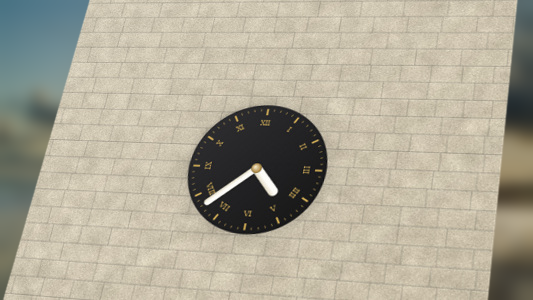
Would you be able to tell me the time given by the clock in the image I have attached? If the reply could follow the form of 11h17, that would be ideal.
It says 4h38
